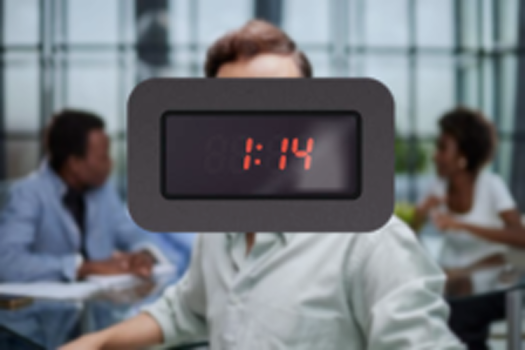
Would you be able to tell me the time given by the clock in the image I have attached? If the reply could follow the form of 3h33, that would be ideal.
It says 1h14
